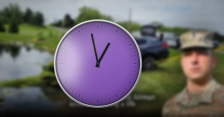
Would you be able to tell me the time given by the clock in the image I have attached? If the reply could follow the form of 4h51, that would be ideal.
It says 12h58
